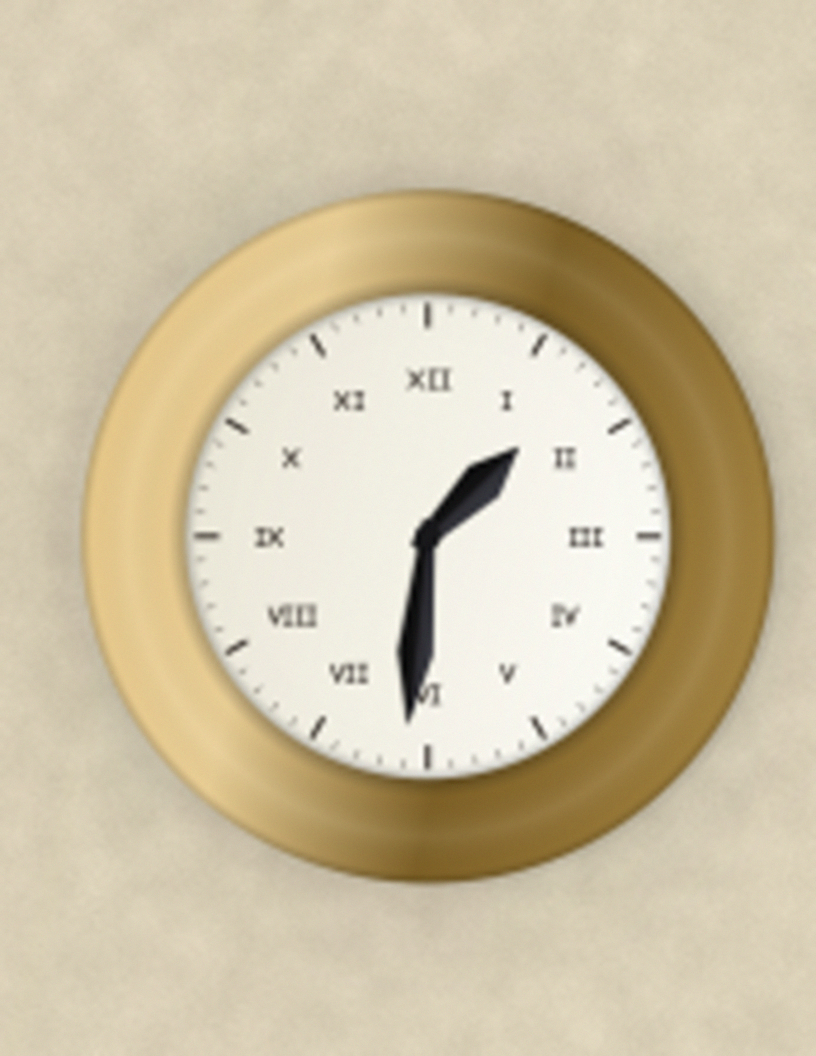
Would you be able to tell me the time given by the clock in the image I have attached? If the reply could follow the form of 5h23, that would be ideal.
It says 1h31
